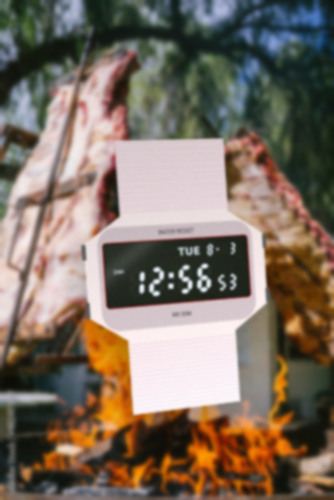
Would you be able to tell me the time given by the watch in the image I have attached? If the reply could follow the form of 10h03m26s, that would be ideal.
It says 12h56m53s
